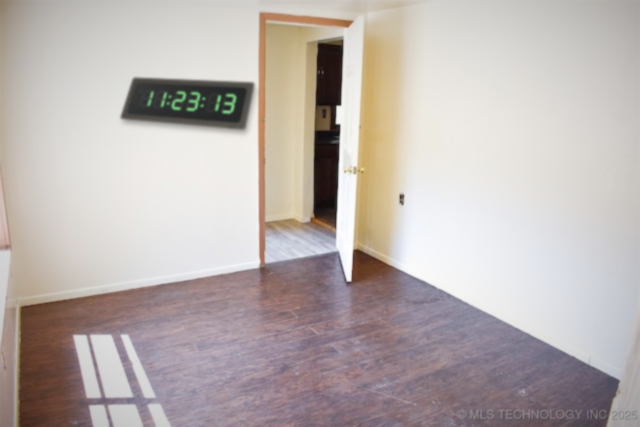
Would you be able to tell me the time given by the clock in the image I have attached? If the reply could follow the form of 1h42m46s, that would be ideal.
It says 11h23m13s
